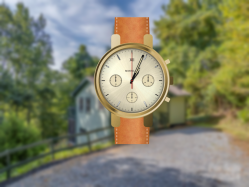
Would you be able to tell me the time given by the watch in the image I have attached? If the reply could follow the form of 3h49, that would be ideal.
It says 1h04
